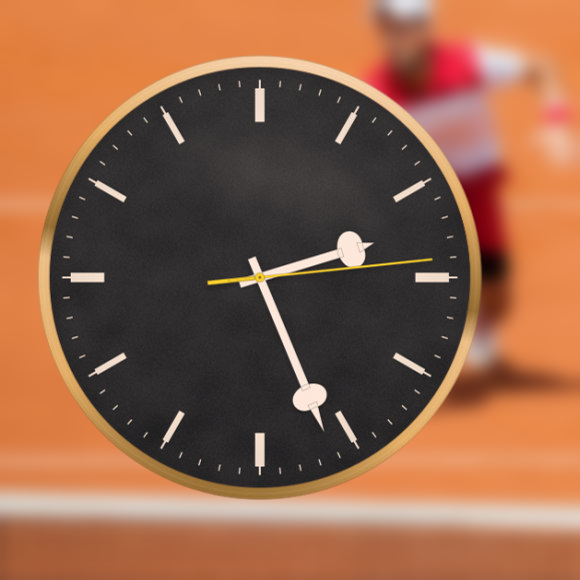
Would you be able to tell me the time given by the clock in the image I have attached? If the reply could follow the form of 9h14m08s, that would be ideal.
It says 2h26m14s
